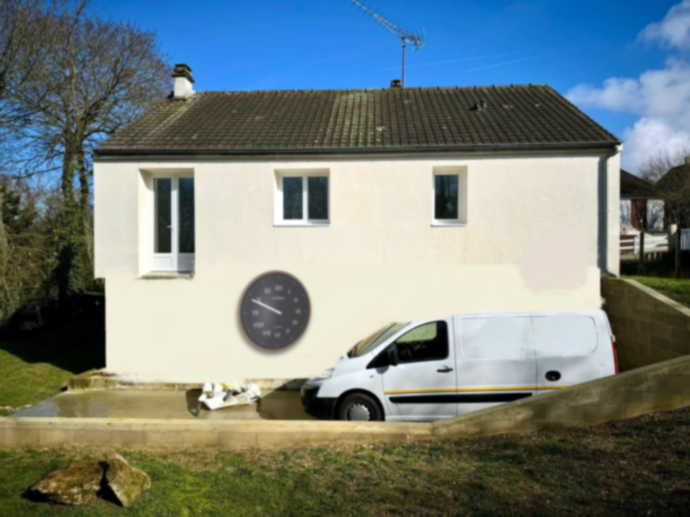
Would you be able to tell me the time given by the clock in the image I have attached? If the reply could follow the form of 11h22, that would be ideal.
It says 9h49
